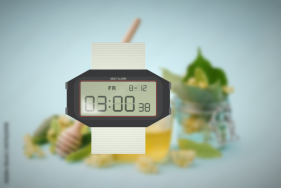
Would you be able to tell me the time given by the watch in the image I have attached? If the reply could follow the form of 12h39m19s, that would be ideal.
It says 3h00m38s
